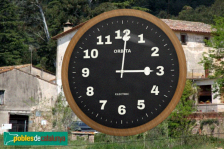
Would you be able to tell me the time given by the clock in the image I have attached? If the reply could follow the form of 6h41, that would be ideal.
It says 3h01
